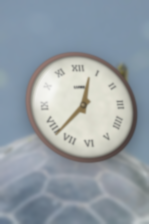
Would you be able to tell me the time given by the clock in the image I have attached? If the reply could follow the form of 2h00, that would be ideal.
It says 12h38
